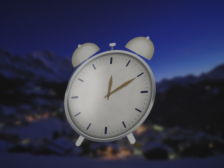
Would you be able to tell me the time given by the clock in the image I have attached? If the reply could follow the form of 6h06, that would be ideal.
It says 12h10
